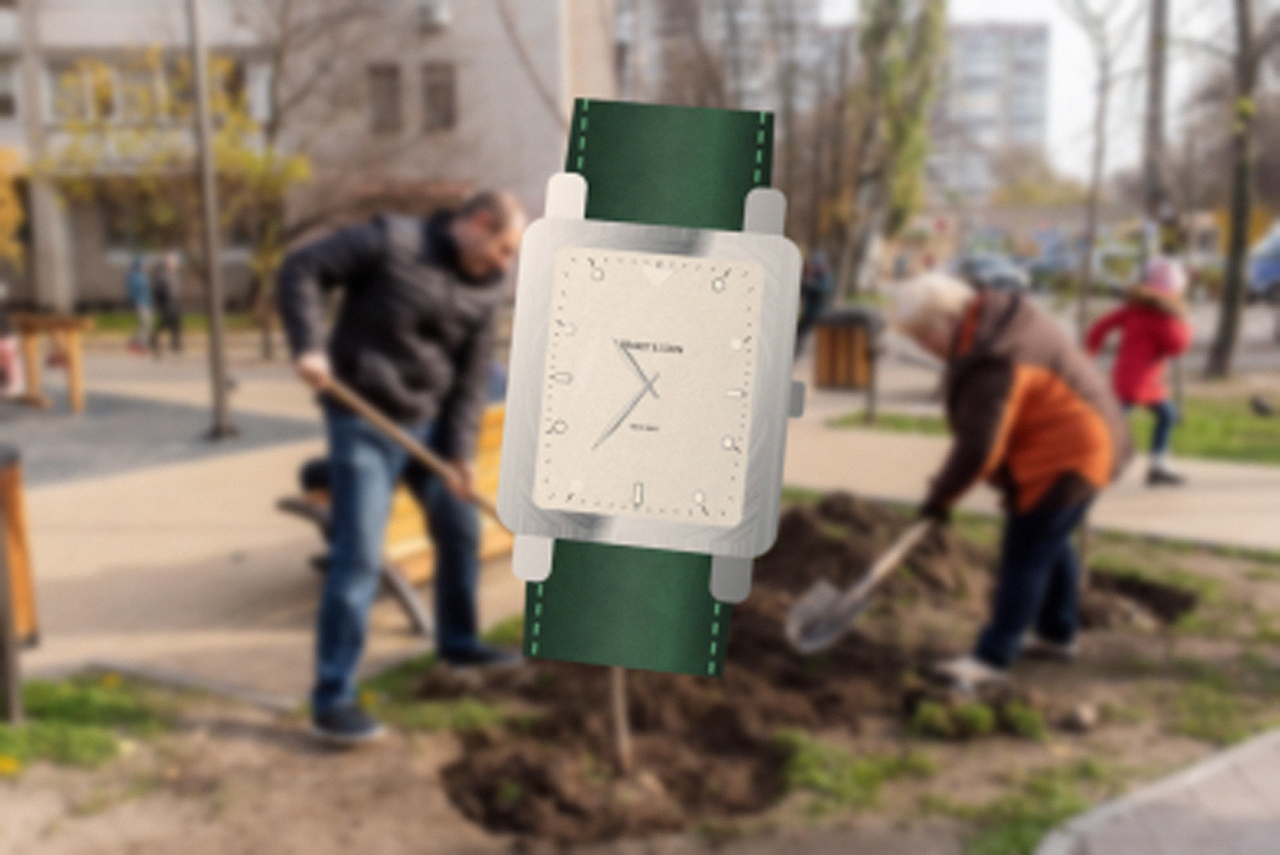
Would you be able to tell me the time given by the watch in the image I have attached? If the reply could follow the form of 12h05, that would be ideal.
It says 10h36
